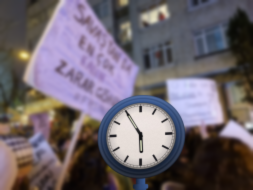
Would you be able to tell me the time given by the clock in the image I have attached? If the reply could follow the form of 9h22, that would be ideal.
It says 5h55
